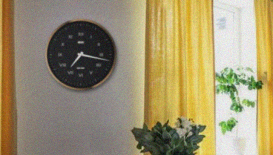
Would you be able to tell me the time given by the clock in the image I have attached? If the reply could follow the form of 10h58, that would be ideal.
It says 7h17
